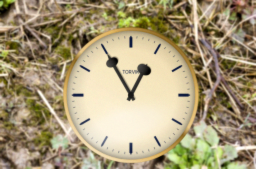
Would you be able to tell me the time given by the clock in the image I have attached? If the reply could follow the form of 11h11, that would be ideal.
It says 12h55
